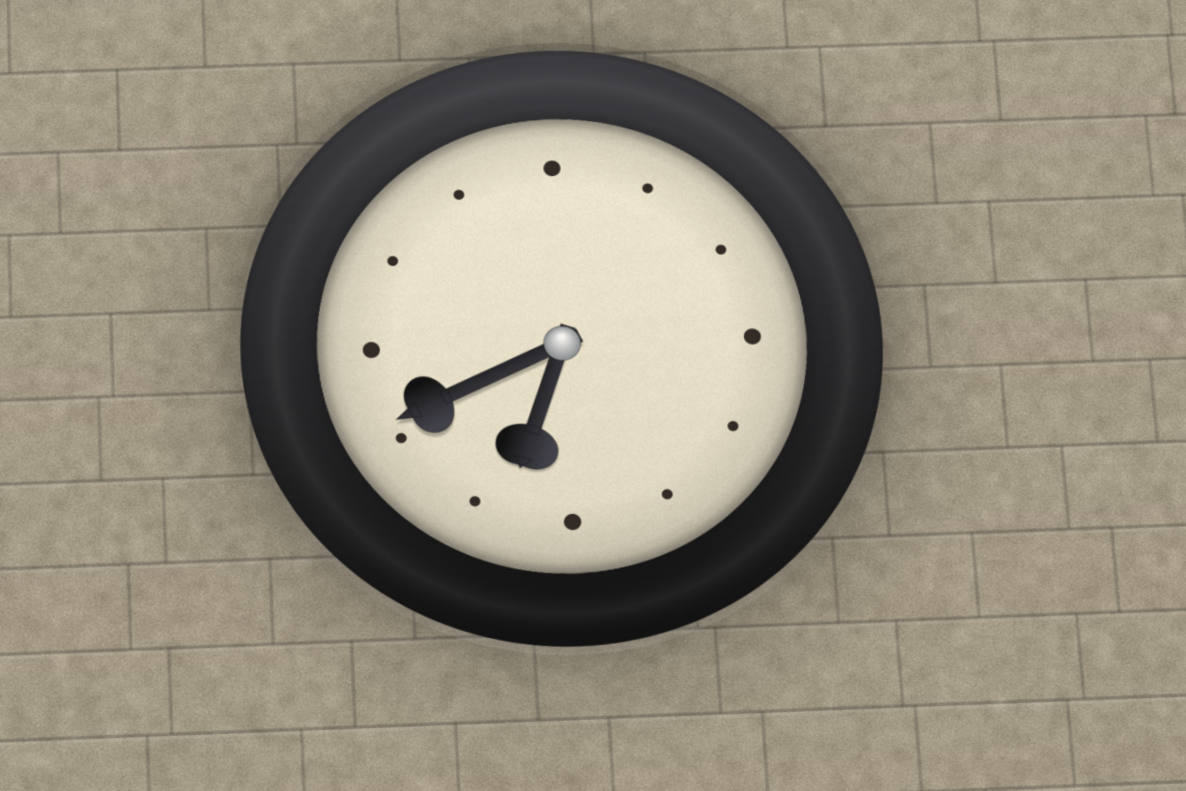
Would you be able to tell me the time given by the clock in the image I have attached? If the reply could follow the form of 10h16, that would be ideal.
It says 6h41
